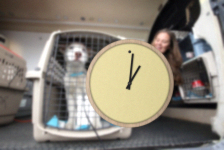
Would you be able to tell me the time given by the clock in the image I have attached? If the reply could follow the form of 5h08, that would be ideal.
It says 1h01
